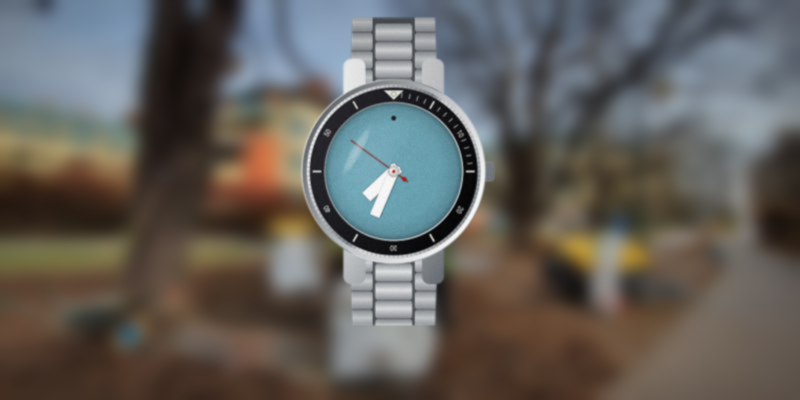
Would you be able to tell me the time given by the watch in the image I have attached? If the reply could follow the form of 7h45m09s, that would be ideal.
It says 7h33m51s
